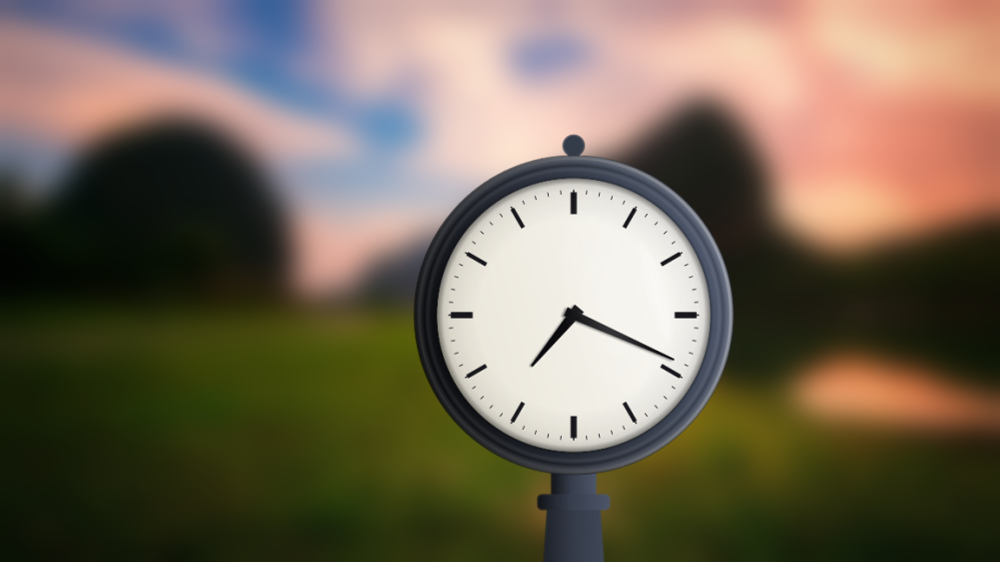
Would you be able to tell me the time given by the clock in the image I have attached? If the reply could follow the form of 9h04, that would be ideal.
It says 7h19
